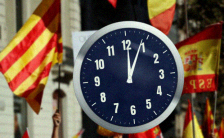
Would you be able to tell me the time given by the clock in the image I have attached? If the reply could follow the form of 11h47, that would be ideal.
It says 12h04
